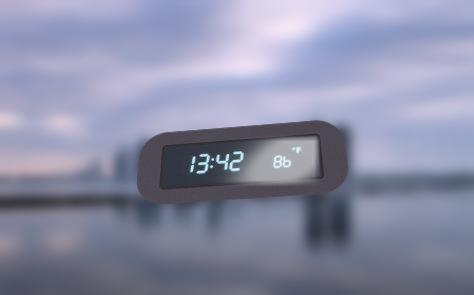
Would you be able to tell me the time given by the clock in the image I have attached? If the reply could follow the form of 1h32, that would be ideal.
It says 13h42
